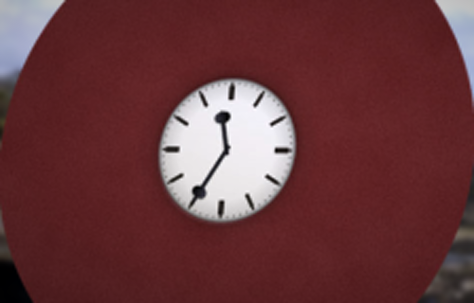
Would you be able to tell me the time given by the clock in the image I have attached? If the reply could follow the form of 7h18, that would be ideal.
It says 11h35
